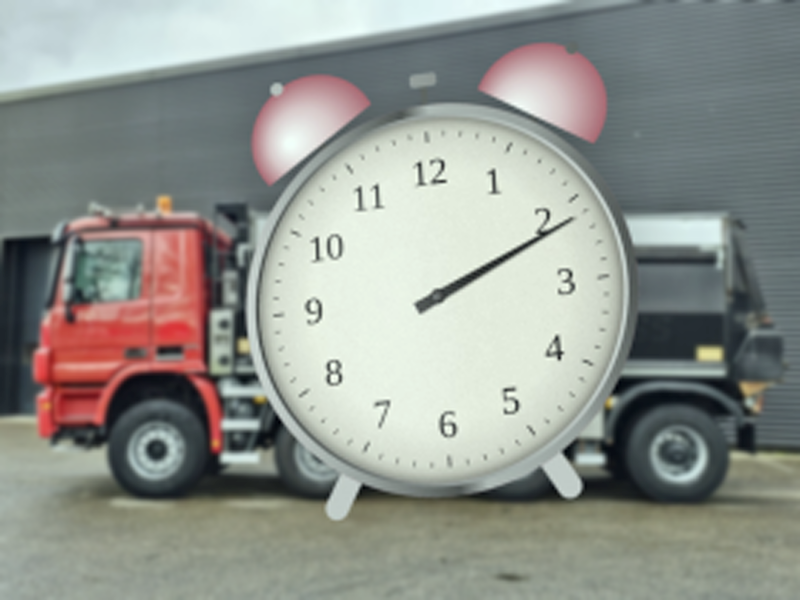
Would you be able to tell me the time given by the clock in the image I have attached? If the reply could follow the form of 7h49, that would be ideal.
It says 2h11
